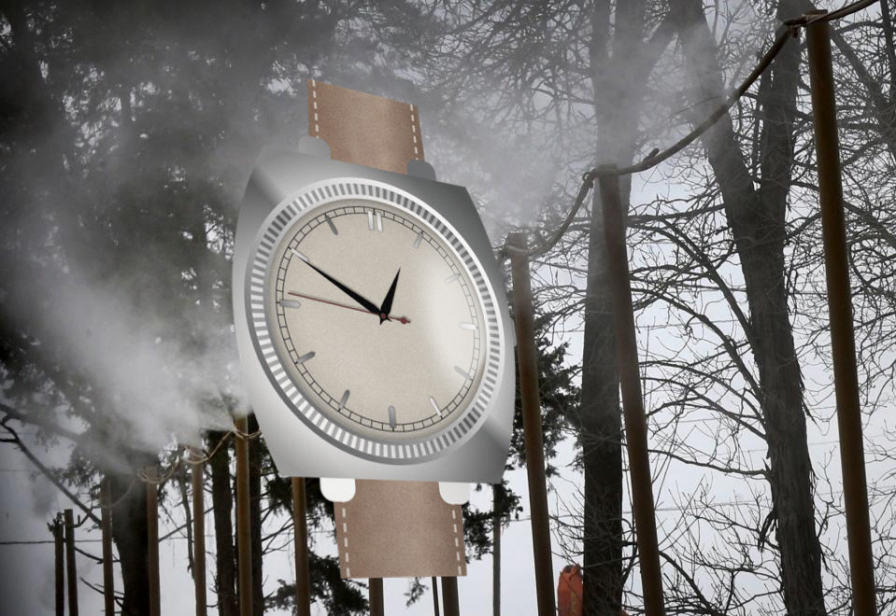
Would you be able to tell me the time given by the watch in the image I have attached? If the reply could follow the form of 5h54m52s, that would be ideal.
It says 12h49m46s
